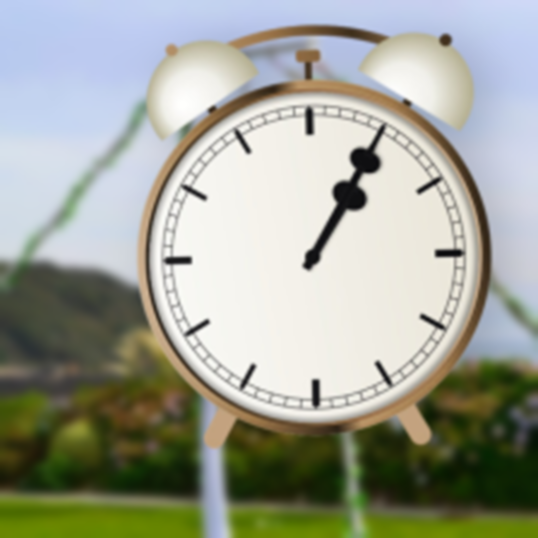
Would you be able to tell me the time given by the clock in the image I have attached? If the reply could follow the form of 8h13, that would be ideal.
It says 1h05
